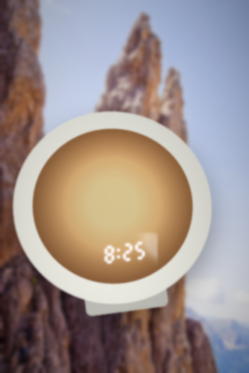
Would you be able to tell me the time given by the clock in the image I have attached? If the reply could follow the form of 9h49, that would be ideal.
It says 8h25
